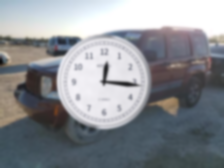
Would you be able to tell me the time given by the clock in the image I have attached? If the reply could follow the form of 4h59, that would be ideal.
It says 12h16
